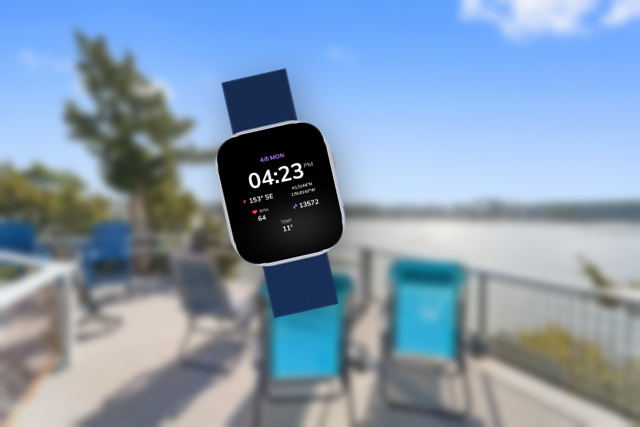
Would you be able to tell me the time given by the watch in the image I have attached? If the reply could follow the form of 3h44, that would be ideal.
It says 4h23
